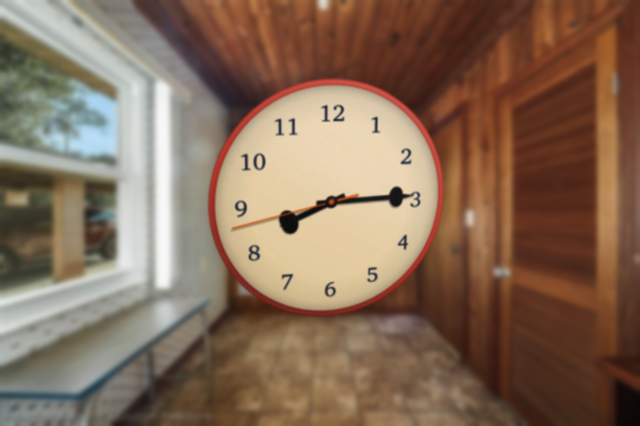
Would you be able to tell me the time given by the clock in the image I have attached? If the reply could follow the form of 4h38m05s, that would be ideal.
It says 8h14m43s
